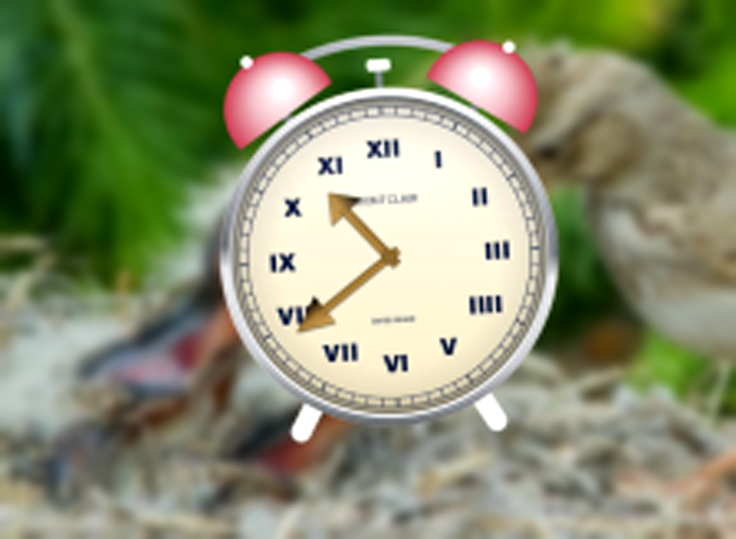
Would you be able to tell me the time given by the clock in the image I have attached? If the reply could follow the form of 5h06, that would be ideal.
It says 10h39
